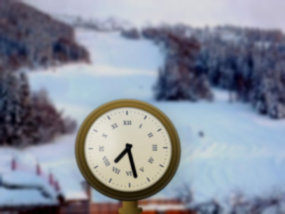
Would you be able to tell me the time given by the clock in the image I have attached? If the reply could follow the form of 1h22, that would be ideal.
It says 7h28
